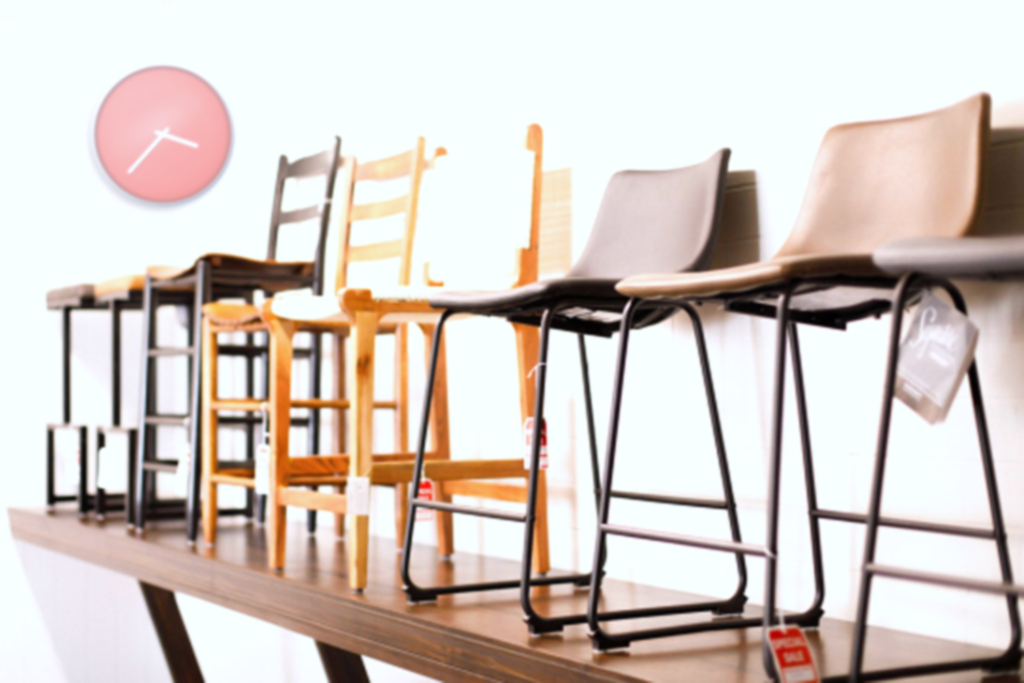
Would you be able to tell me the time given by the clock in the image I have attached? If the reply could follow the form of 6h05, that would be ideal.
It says 3h37
